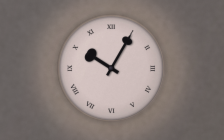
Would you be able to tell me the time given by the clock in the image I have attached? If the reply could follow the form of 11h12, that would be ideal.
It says 10h05
